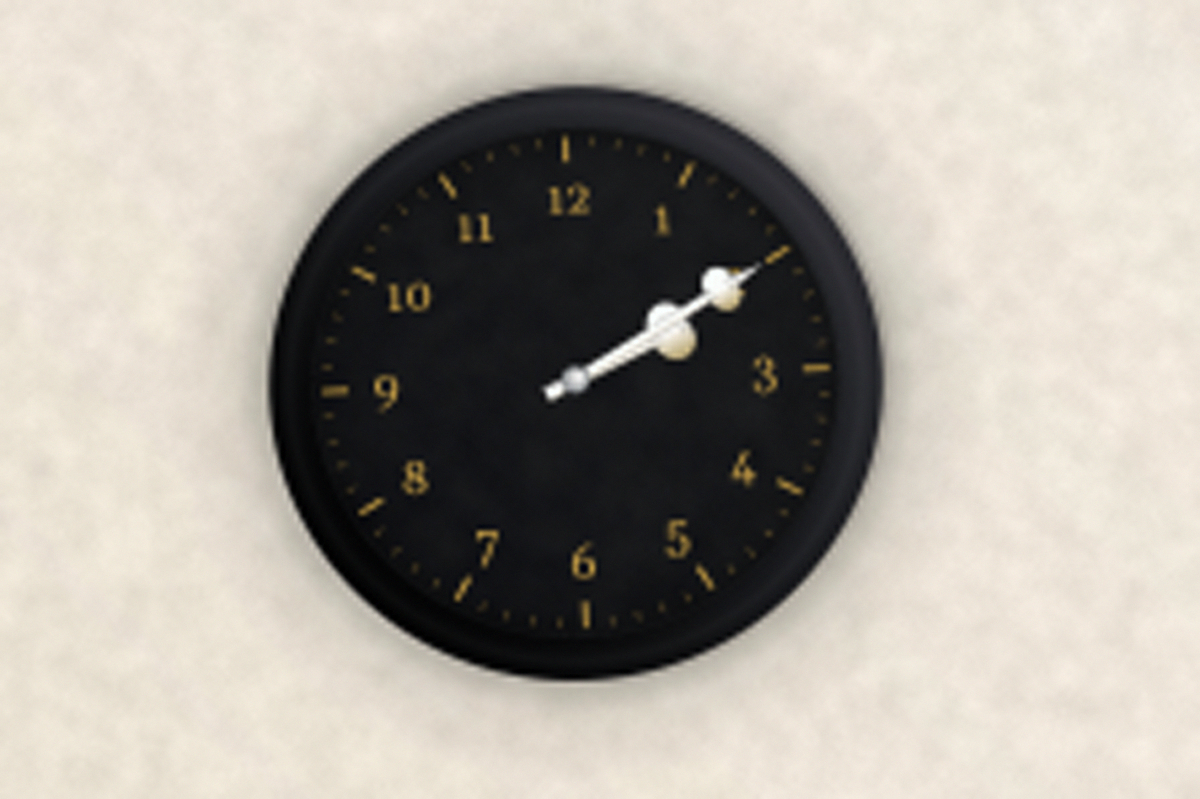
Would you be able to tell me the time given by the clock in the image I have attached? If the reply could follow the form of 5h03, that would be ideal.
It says 2h10
